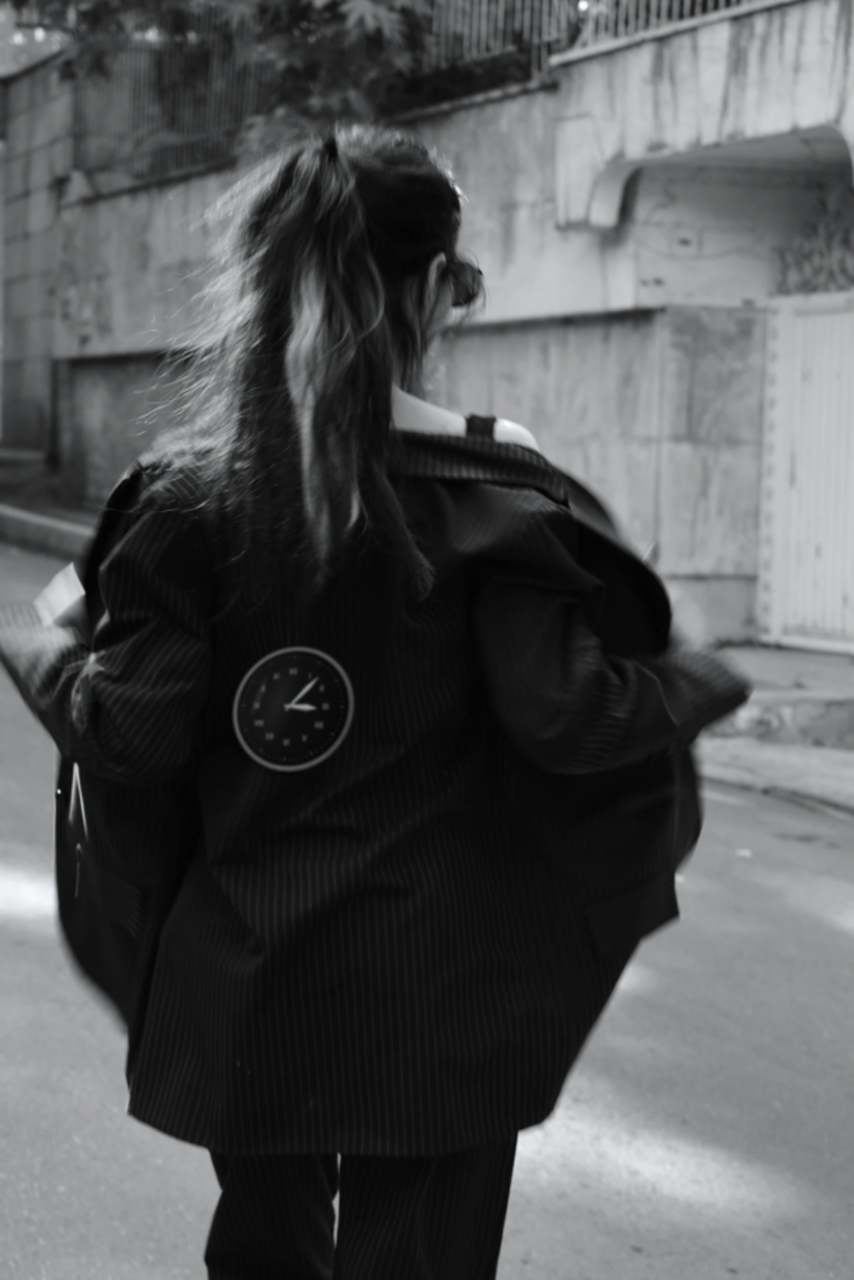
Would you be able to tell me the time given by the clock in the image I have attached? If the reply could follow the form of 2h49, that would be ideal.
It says 3h07
